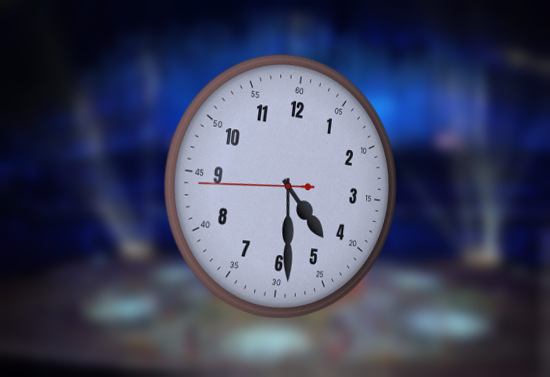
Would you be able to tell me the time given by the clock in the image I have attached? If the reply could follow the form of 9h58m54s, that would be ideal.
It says 4h28m44s
